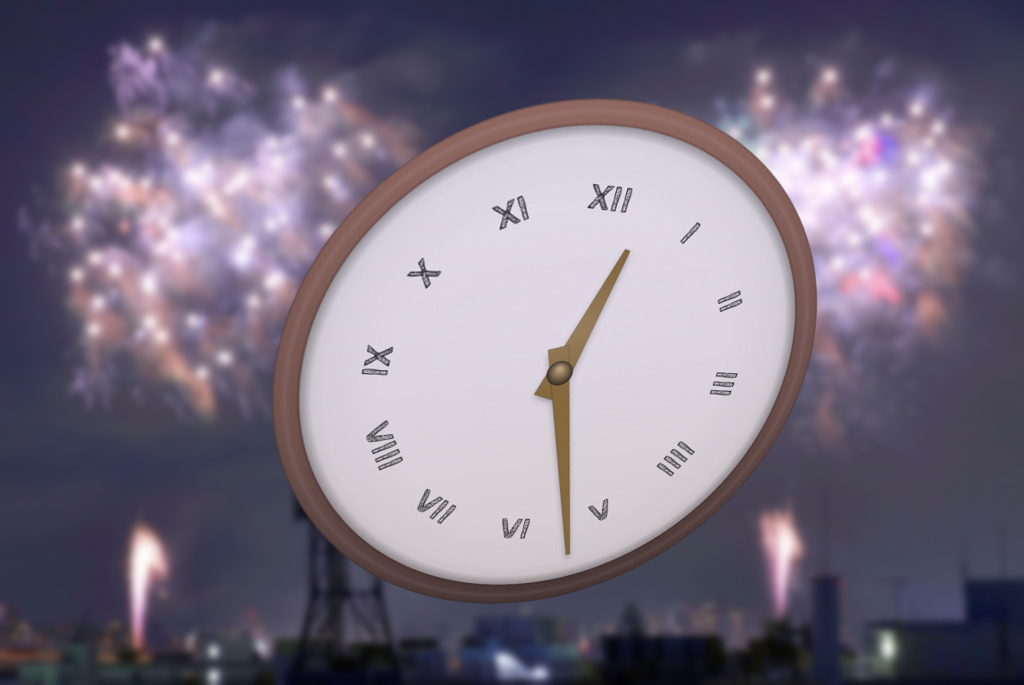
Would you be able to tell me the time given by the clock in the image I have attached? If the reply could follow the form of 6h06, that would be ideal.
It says 12h27
